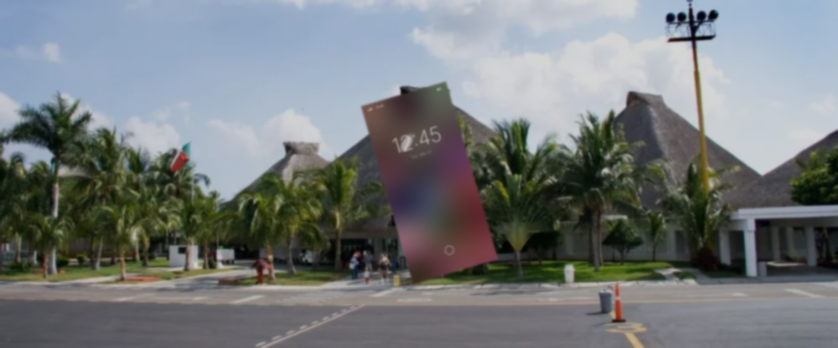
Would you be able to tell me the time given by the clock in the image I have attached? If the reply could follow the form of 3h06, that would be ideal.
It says 12h45
